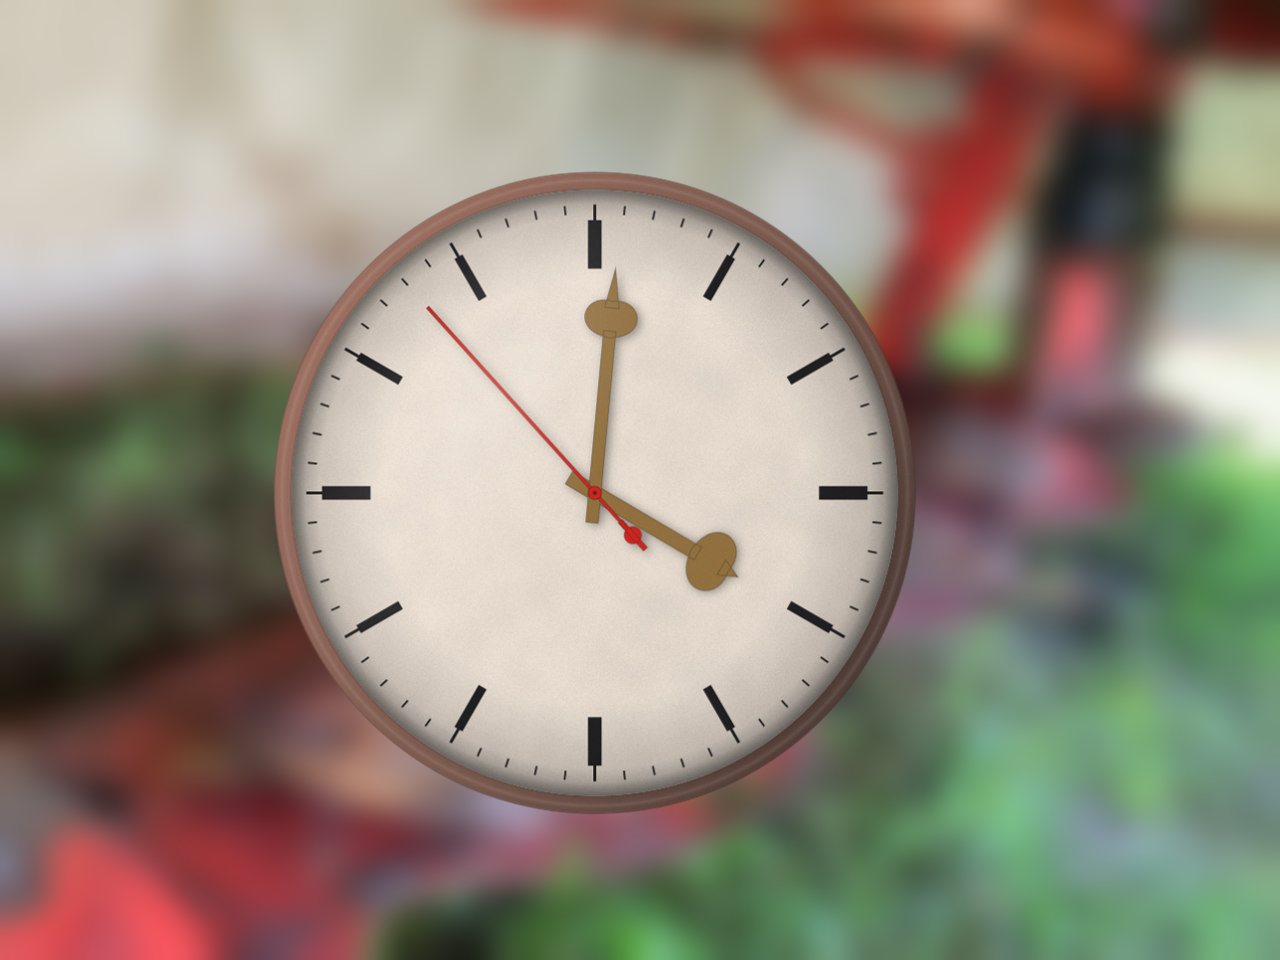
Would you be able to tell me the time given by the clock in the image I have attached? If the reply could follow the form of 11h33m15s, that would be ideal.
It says 4h00m53s
